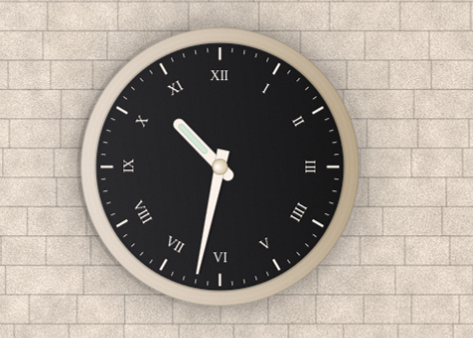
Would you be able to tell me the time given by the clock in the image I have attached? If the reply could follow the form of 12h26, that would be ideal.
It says 10h32
